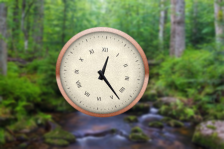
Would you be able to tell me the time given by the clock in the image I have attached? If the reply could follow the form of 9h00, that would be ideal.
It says 12h23
